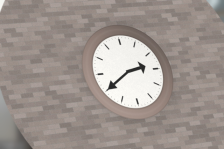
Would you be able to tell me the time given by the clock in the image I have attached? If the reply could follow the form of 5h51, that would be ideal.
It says 2h40
